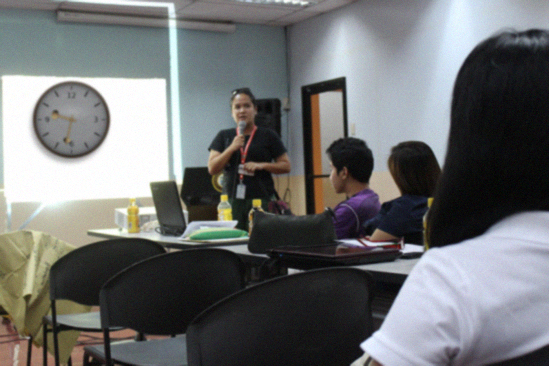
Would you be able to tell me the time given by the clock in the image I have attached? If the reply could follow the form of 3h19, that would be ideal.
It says 9h32
